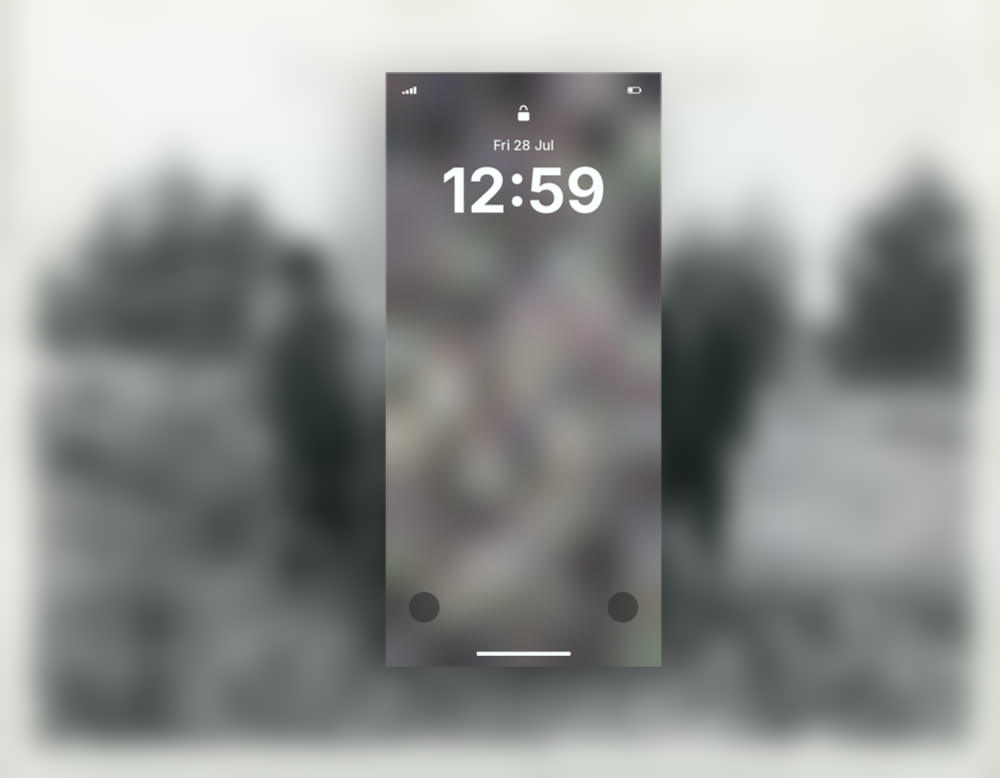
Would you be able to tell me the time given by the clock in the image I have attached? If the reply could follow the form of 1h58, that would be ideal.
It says 12h59
